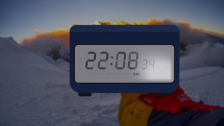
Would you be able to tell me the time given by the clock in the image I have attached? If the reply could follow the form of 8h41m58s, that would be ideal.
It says 22h08m34s
